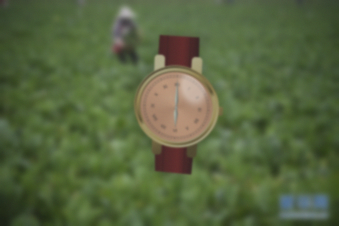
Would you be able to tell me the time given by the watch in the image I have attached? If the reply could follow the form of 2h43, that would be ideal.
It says 6h00
